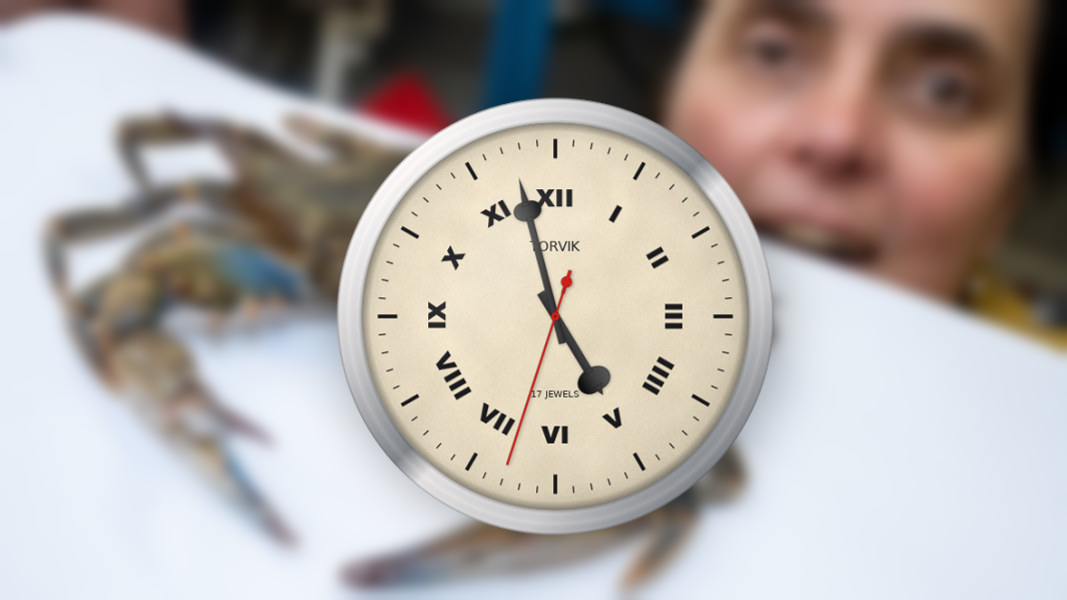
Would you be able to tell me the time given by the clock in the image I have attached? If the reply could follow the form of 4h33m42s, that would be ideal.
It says 4h57m33s
